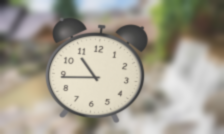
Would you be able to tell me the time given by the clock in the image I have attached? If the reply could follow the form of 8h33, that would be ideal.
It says 10h44
